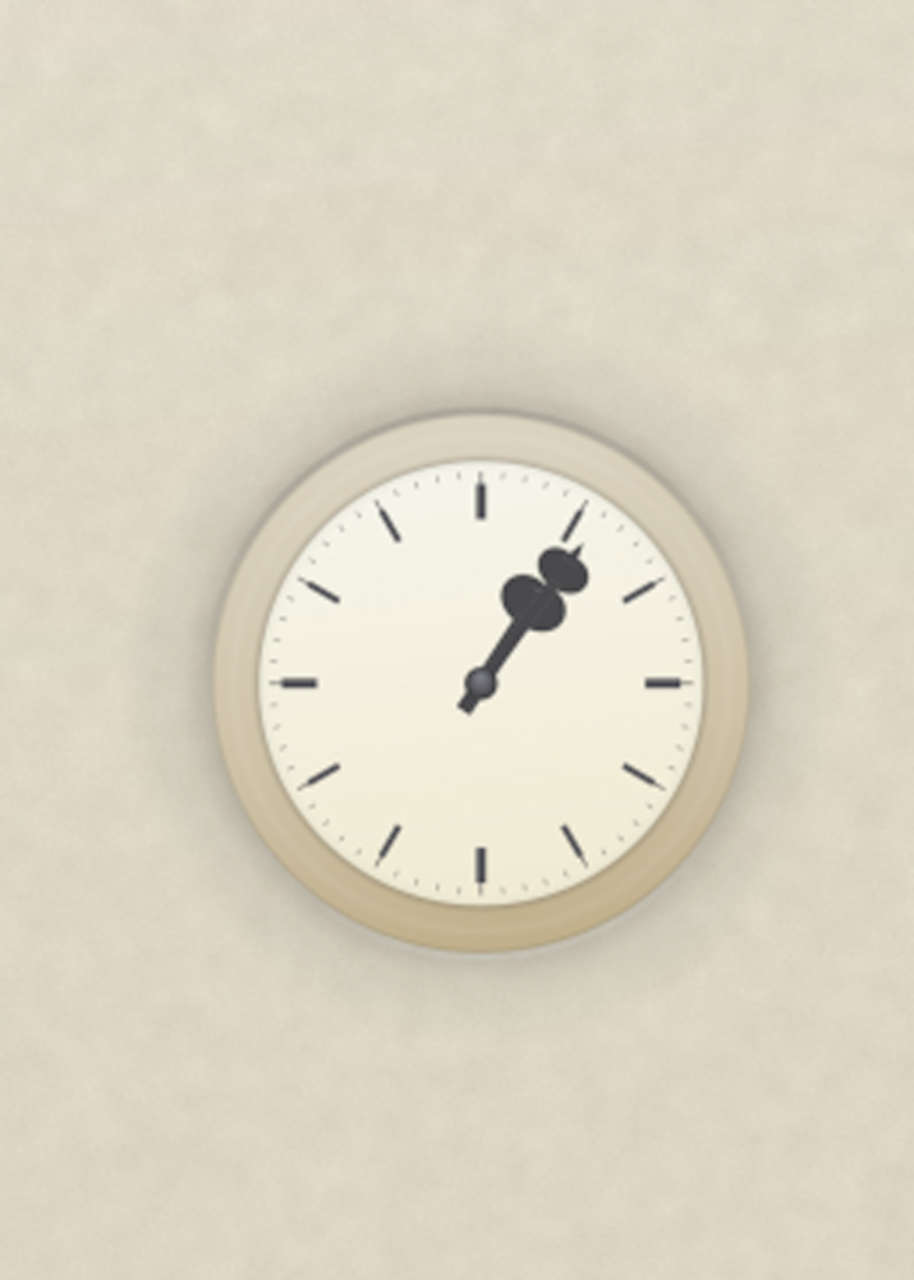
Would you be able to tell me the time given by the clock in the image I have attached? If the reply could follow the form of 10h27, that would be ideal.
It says 1h06
